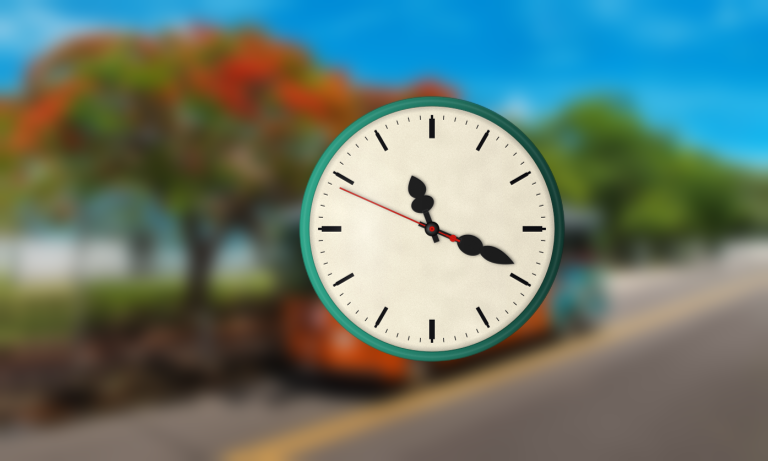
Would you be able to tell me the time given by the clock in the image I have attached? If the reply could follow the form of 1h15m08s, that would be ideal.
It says 11h18m49s
